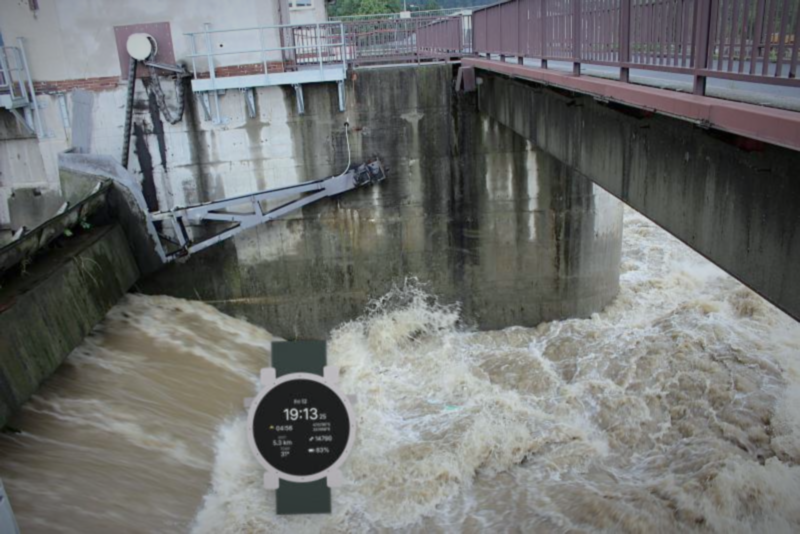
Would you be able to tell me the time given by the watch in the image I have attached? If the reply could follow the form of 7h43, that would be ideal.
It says 19h13
